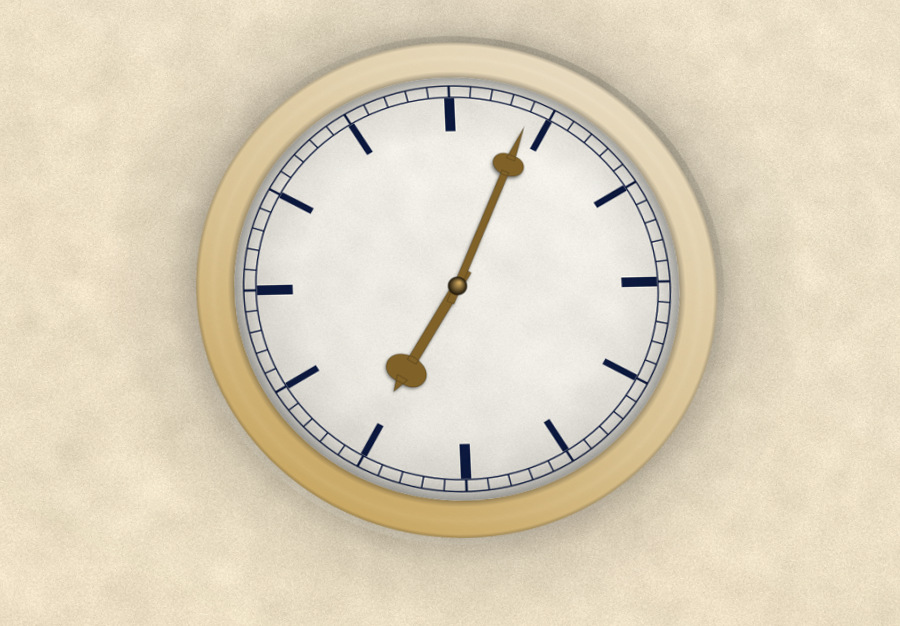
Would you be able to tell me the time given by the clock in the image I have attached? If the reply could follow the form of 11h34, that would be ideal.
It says 7h04
